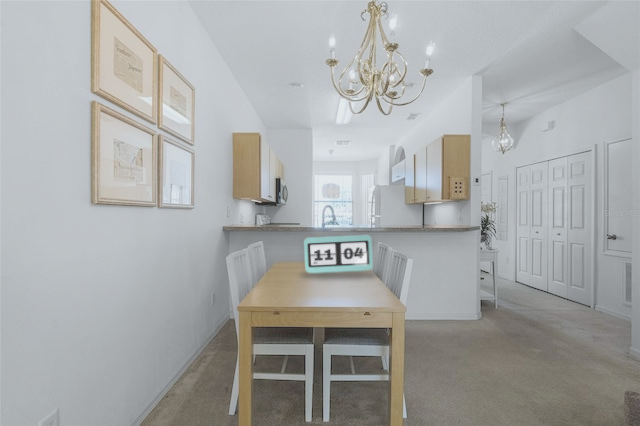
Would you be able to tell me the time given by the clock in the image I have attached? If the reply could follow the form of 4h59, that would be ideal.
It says 11h04
